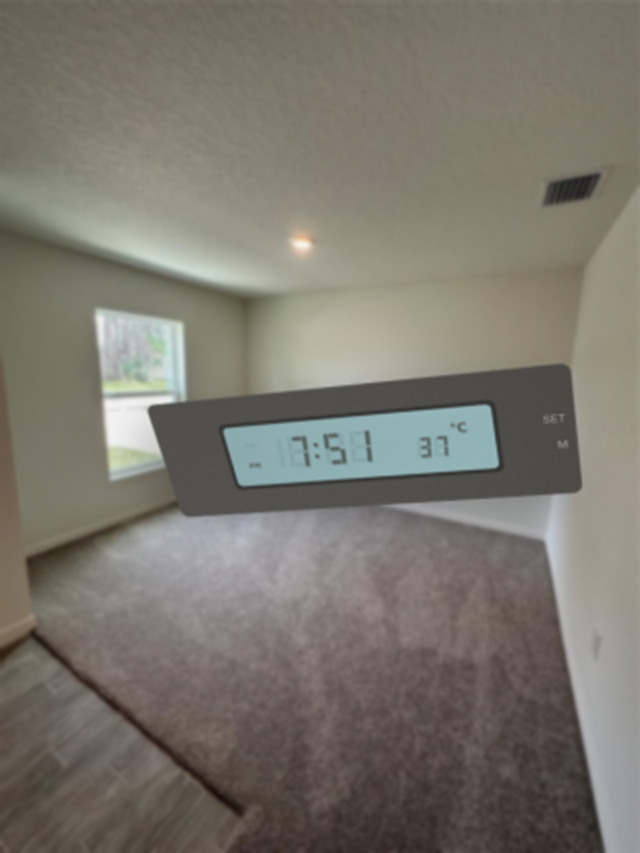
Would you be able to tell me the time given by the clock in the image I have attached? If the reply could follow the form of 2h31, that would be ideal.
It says 7h51
